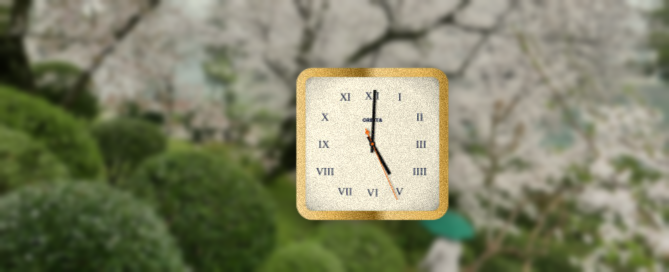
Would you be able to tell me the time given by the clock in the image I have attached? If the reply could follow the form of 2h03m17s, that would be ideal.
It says 5h00m26s
